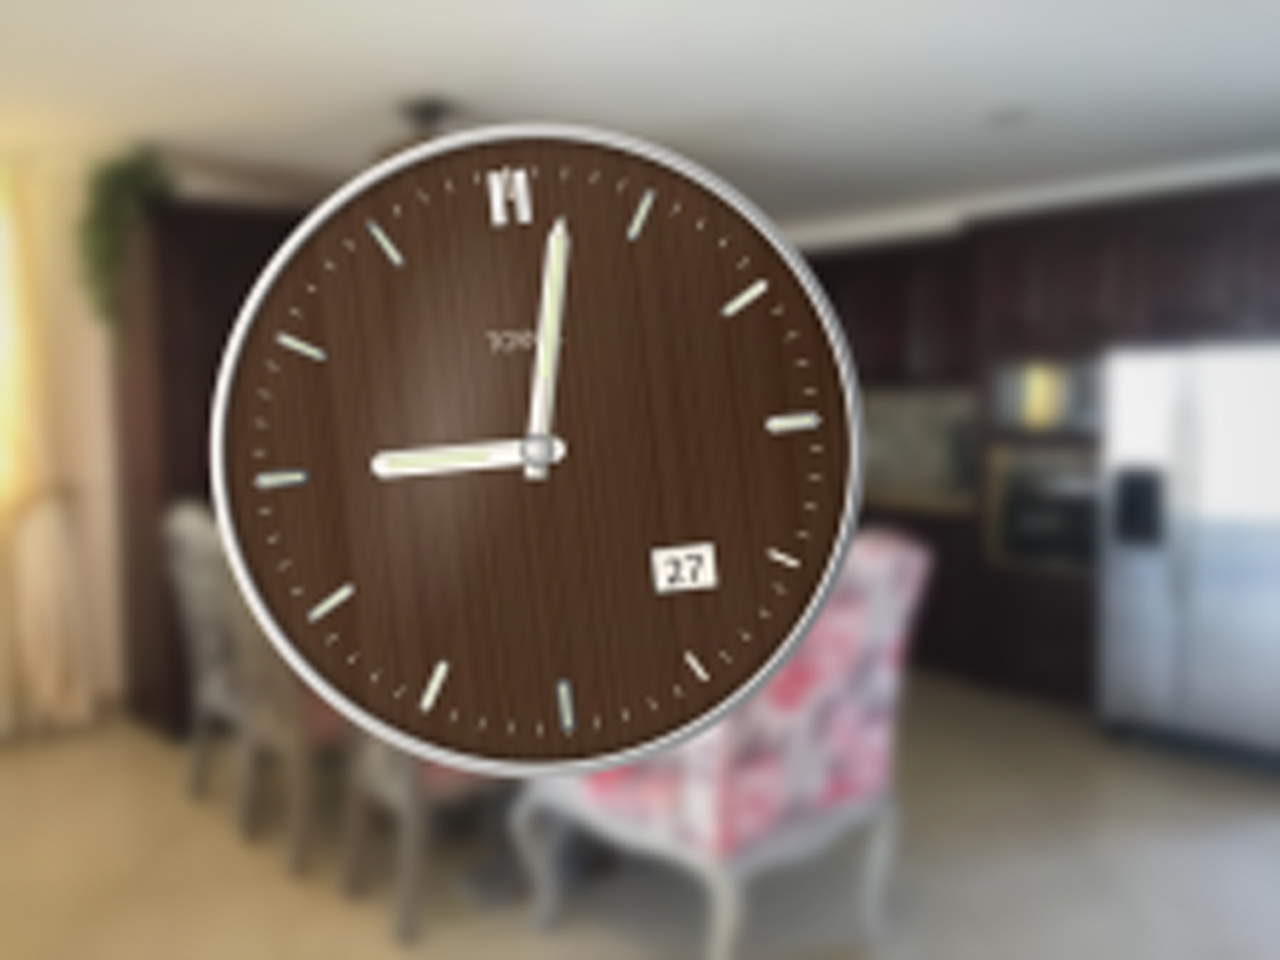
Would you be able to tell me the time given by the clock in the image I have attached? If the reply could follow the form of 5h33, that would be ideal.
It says 9h02
